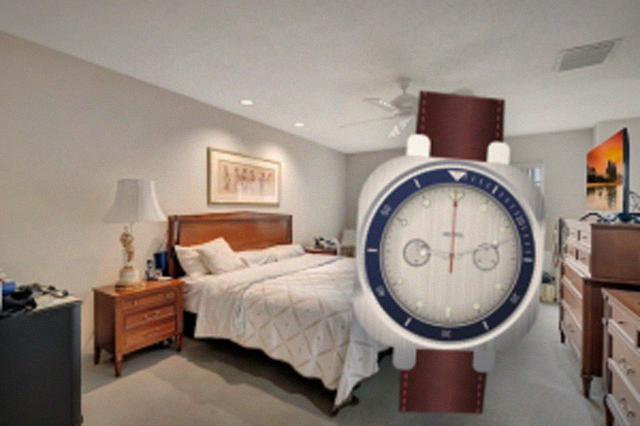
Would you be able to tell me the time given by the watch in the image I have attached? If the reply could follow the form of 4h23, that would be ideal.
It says 9h12
